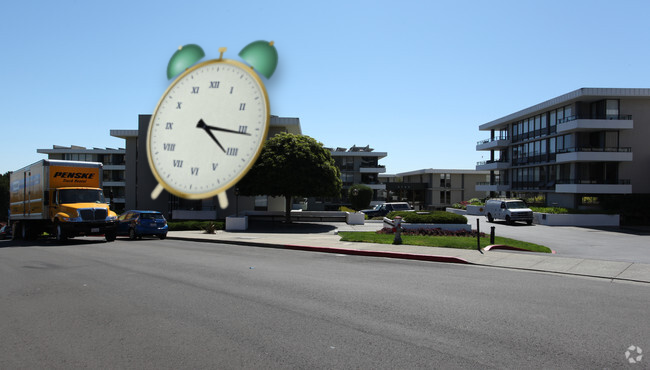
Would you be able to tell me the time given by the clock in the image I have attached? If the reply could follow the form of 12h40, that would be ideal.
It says 4h16
